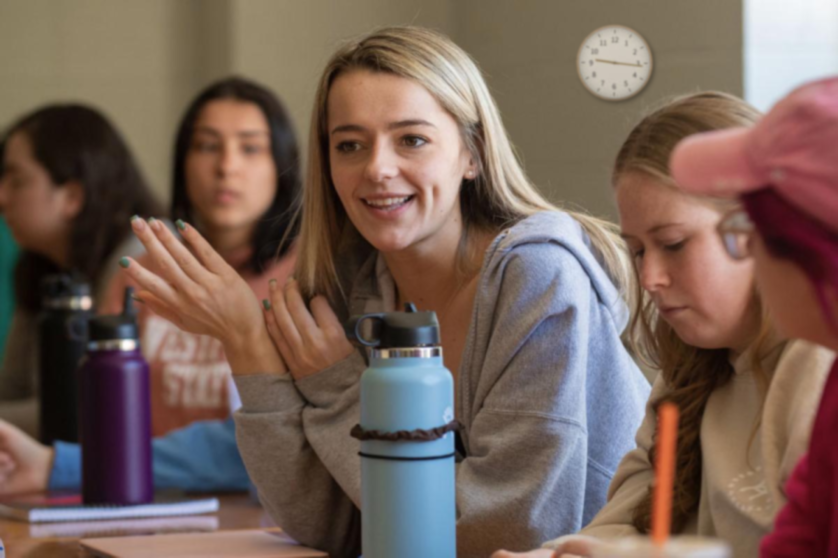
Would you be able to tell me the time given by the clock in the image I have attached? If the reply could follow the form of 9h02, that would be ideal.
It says 9h16
